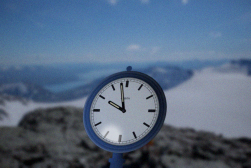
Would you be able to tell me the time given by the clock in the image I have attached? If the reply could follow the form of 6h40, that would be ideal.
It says 9h58
